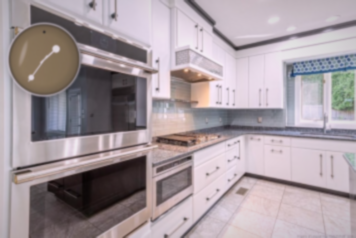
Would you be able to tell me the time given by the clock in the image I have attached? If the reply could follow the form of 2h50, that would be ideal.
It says 1h36
